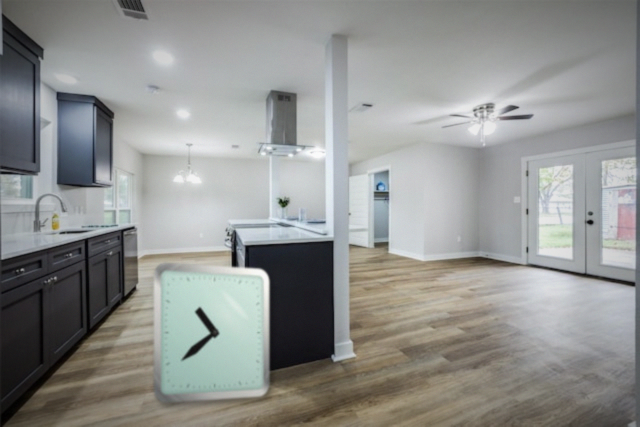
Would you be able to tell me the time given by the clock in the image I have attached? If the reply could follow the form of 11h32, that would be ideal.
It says 10h39
